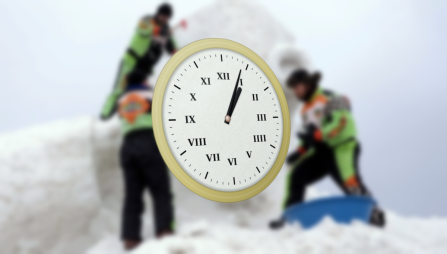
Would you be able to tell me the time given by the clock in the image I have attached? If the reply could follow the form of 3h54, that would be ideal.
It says 1h04
